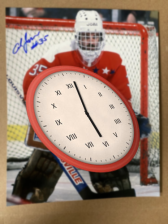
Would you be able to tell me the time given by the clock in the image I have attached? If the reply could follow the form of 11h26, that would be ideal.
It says 6h02
